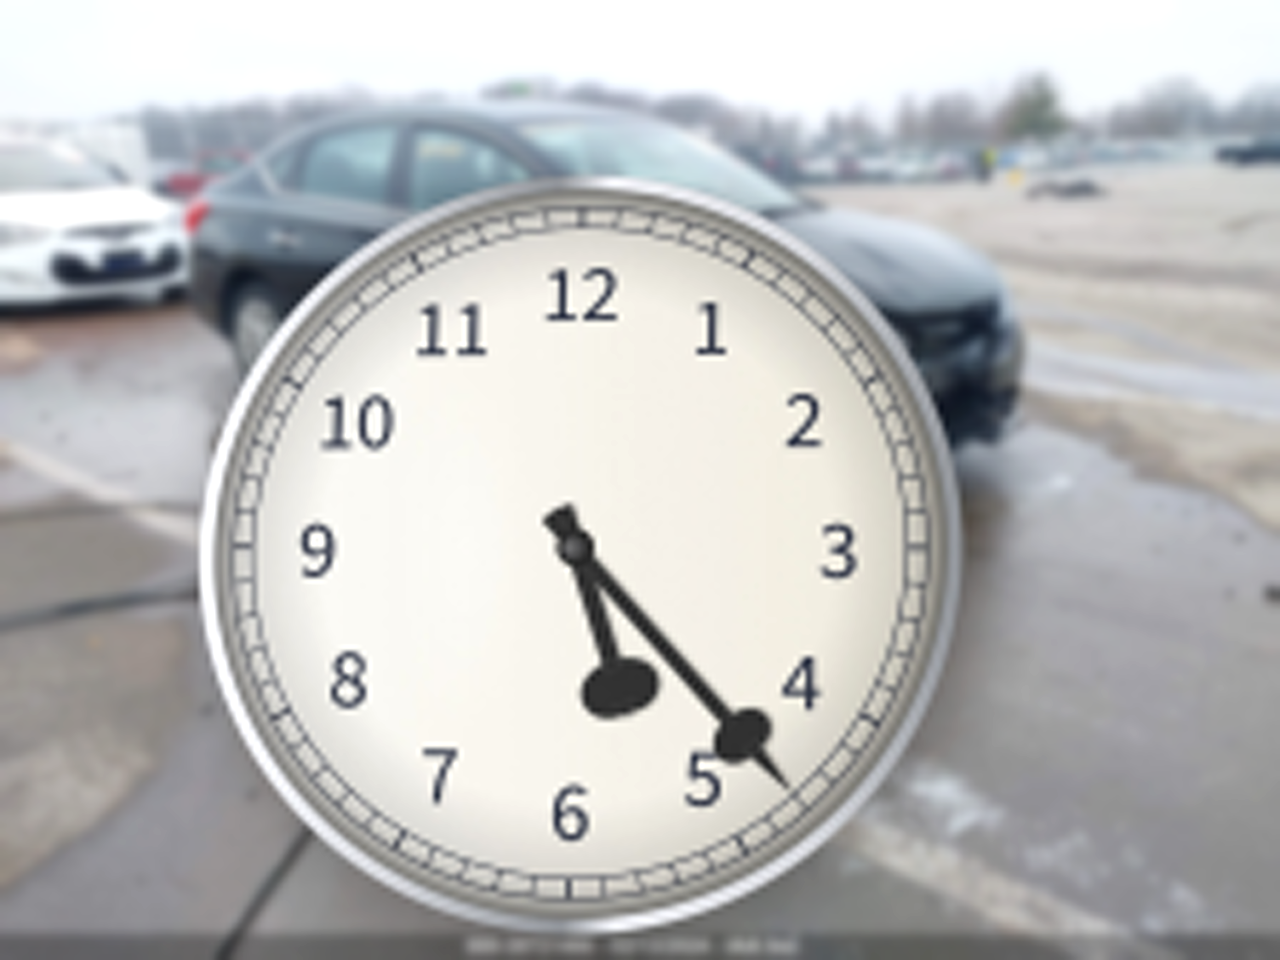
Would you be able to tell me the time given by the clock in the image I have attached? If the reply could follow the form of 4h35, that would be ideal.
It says 5h23
